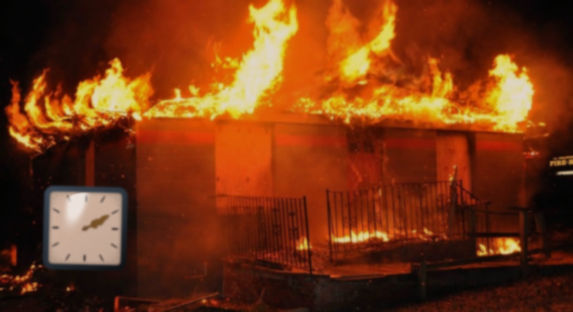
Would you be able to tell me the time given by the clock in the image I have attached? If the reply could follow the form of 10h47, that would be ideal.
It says 2h10
